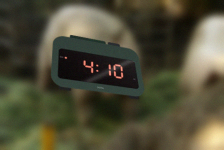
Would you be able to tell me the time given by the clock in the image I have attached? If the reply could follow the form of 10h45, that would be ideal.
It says 4h10
